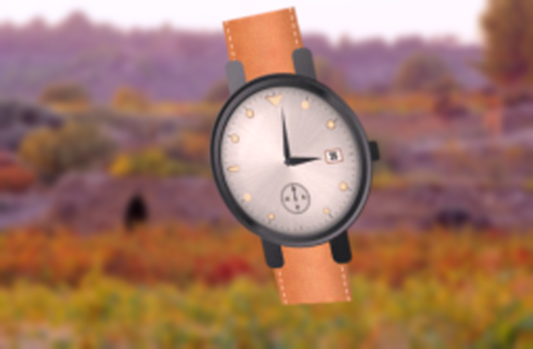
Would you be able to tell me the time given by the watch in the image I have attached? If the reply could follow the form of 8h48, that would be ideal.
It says 3h01
